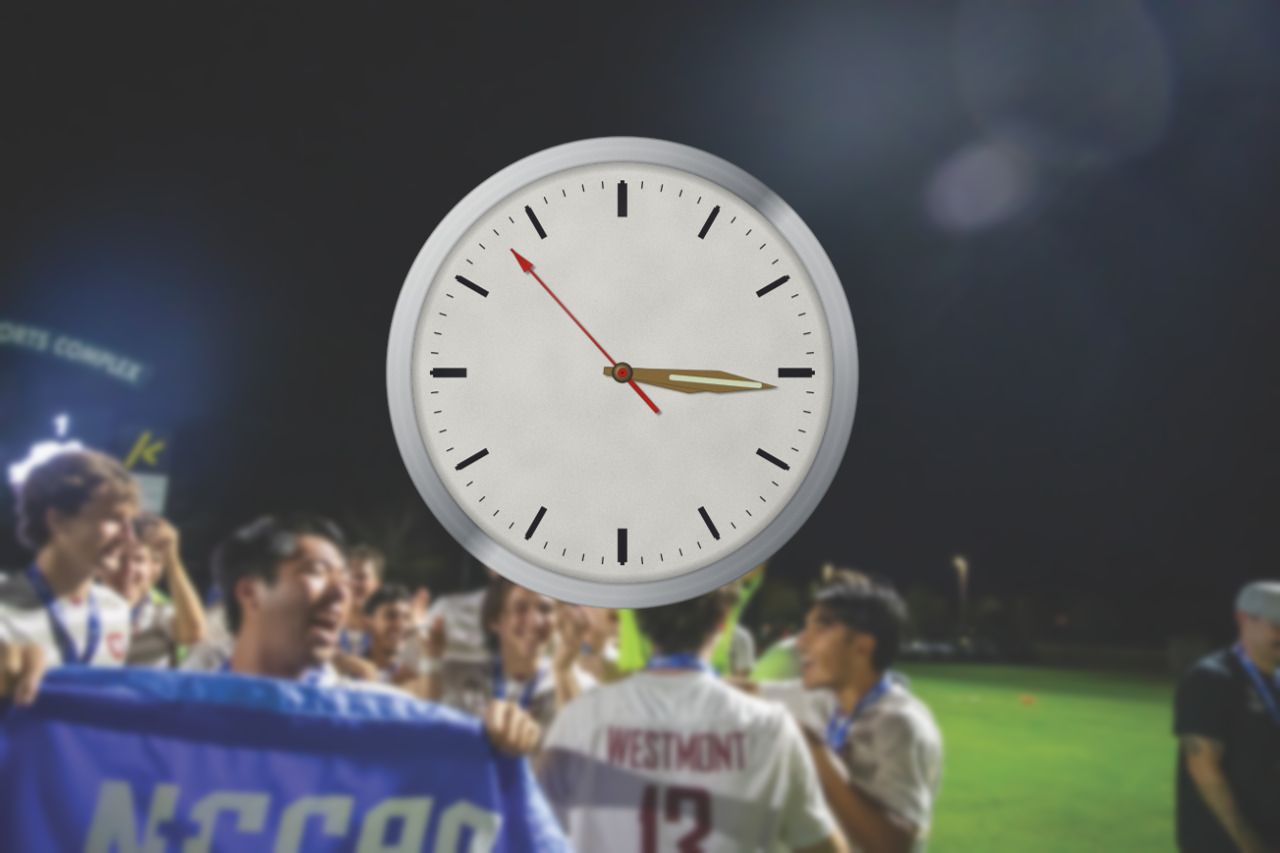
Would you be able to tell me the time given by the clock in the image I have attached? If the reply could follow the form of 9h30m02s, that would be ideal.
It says 3h15m53s
